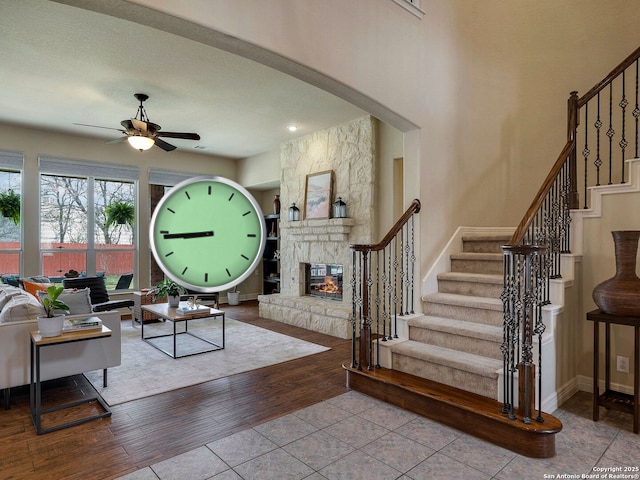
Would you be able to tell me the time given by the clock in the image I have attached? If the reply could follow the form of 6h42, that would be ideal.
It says 8h44
